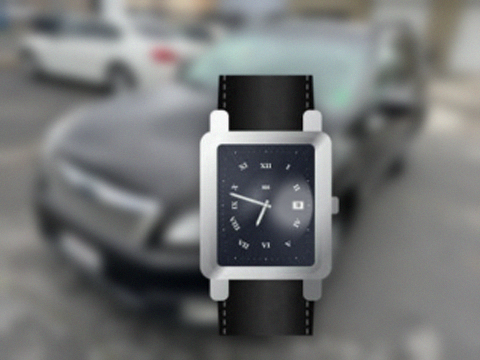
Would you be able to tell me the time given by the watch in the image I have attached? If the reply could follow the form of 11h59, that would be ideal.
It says 6h48
